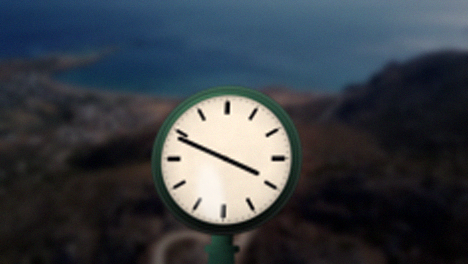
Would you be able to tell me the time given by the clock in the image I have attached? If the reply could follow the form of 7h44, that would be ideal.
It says 3h49
